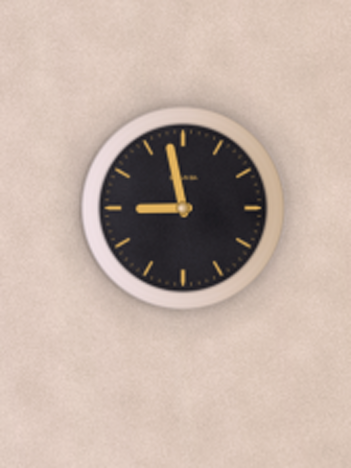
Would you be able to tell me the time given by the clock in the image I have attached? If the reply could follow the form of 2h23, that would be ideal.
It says 8h58
